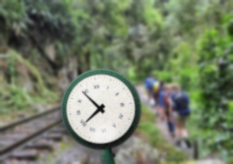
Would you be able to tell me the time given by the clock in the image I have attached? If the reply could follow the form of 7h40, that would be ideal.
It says 7h54
